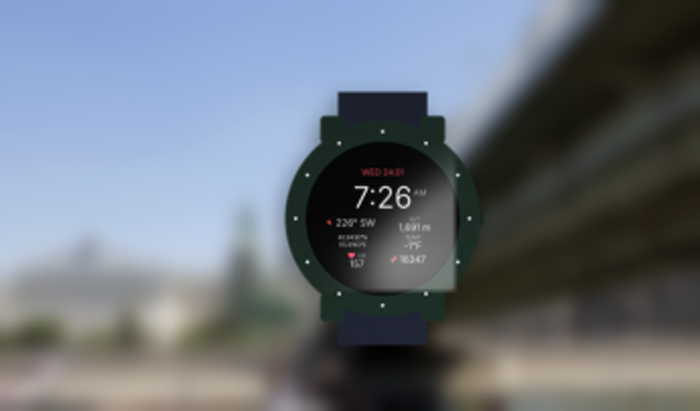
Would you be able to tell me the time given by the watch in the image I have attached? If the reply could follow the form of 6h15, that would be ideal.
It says 7h26
